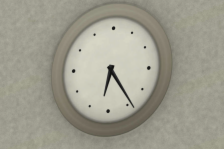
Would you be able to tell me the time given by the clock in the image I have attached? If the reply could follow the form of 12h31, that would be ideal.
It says 6h24
